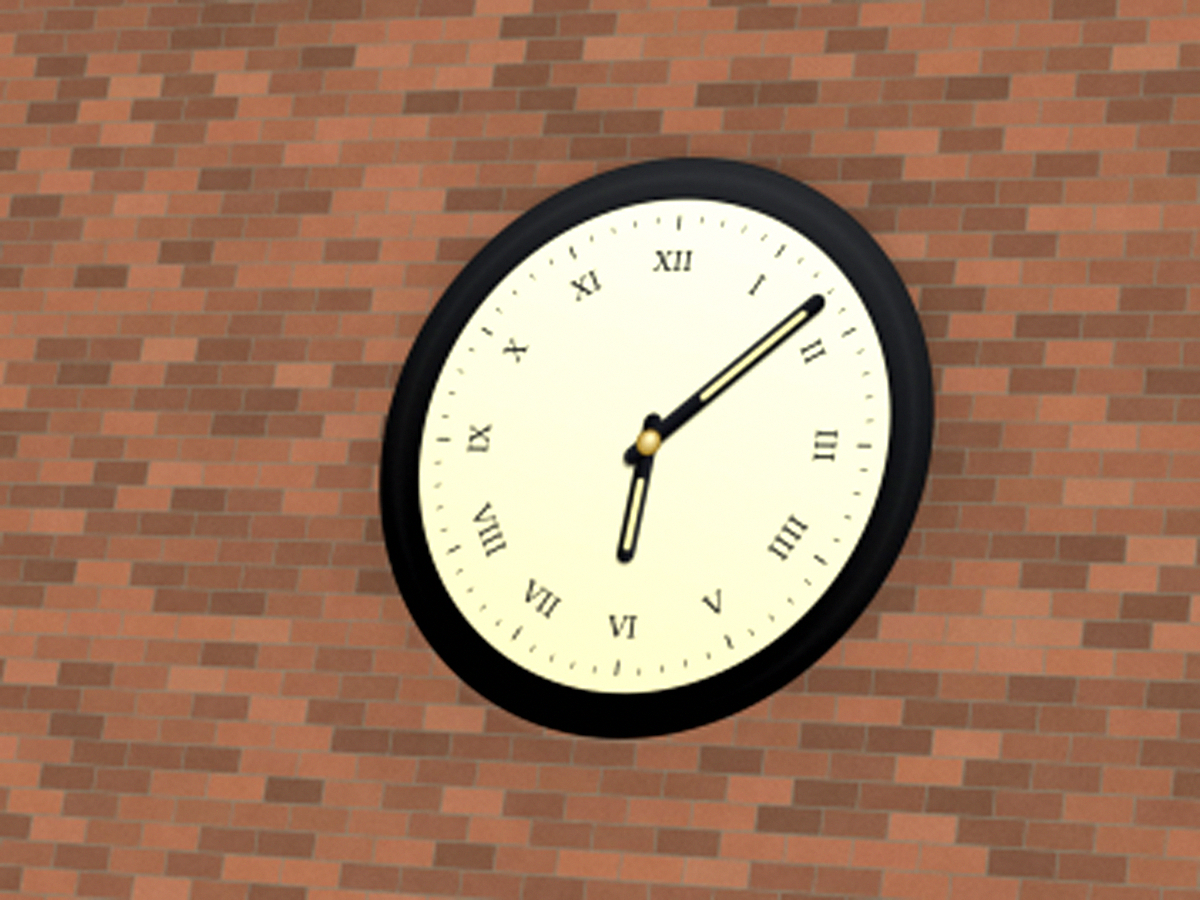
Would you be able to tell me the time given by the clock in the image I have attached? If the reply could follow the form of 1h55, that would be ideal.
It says 6h08
